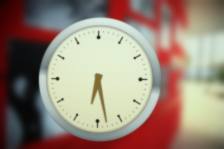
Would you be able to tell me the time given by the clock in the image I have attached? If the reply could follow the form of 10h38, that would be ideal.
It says 6h28
